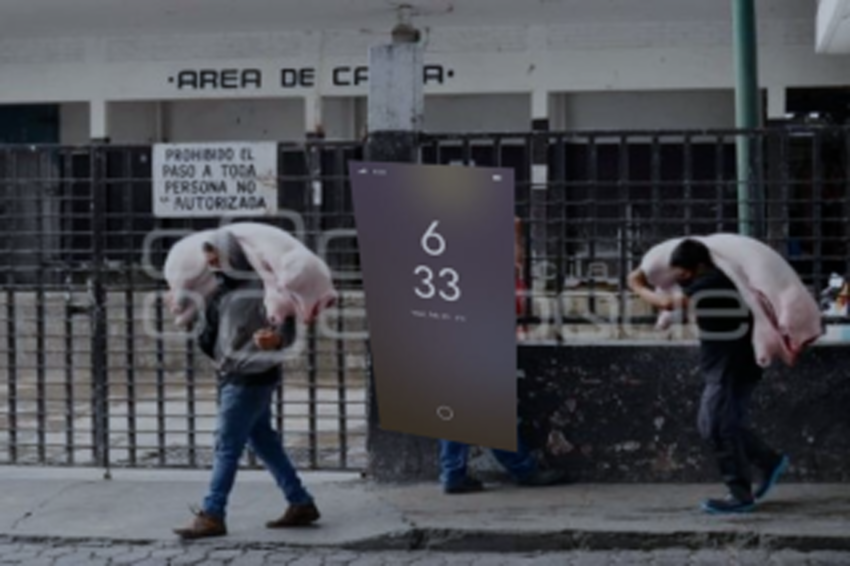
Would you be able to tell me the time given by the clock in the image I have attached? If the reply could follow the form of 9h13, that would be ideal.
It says 6h33
